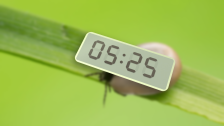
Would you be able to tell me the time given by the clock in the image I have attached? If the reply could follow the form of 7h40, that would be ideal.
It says 5h25
